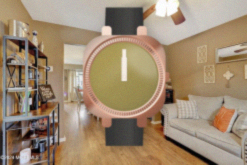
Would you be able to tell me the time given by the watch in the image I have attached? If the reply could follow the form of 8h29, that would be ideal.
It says 12h00
